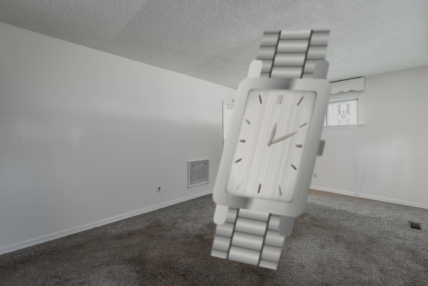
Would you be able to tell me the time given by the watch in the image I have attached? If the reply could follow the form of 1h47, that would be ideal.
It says 12h11
